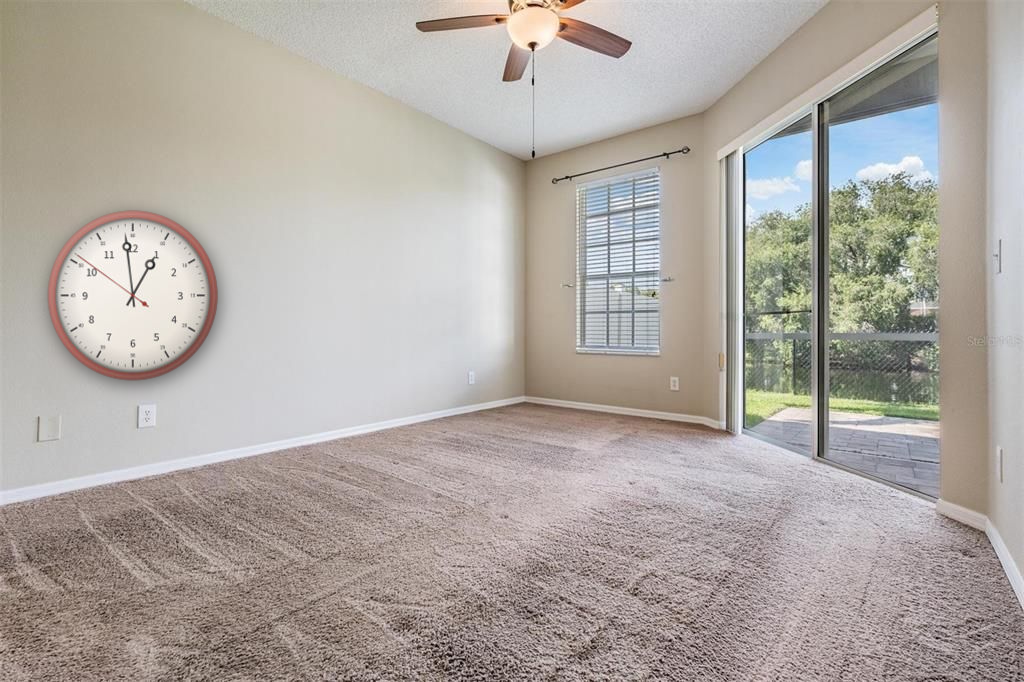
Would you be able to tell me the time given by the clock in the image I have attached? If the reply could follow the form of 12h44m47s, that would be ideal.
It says 12h58m51s
